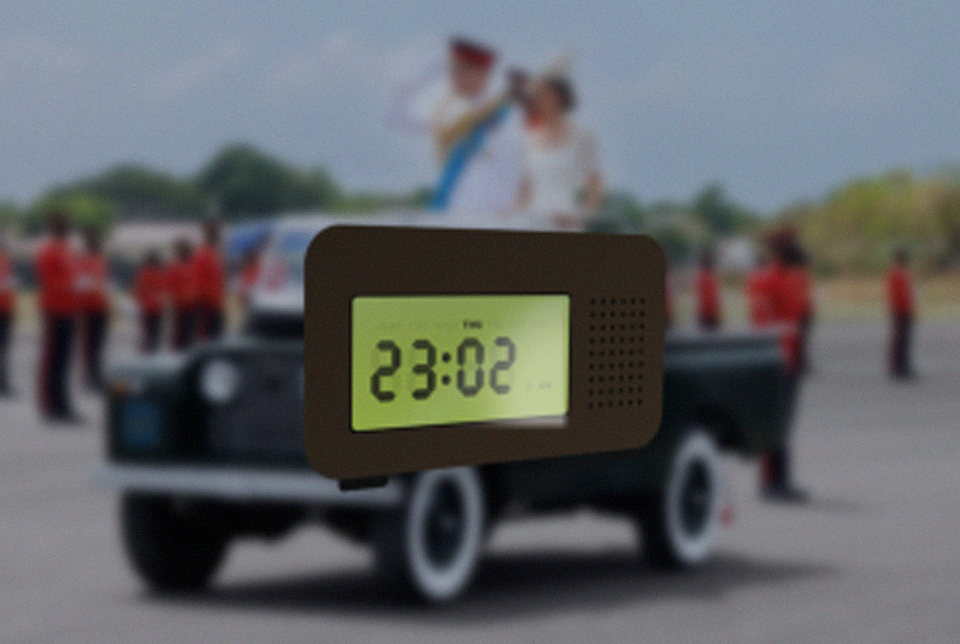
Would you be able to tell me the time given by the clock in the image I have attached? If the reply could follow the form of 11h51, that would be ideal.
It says 23h02
